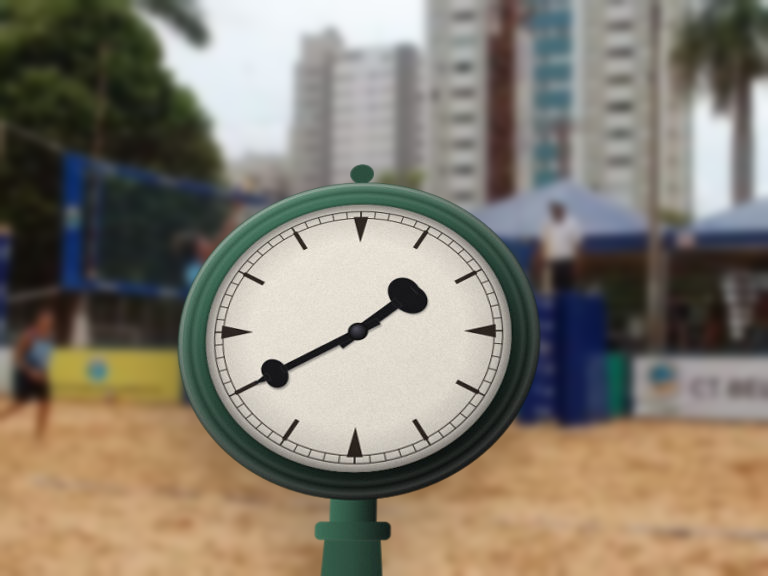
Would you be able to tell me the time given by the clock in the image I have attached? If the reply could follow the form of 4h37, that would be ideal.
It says 1h40
